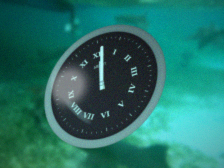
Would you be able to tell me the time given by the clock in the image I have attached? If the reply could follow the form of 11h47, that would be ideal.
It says 12h01
